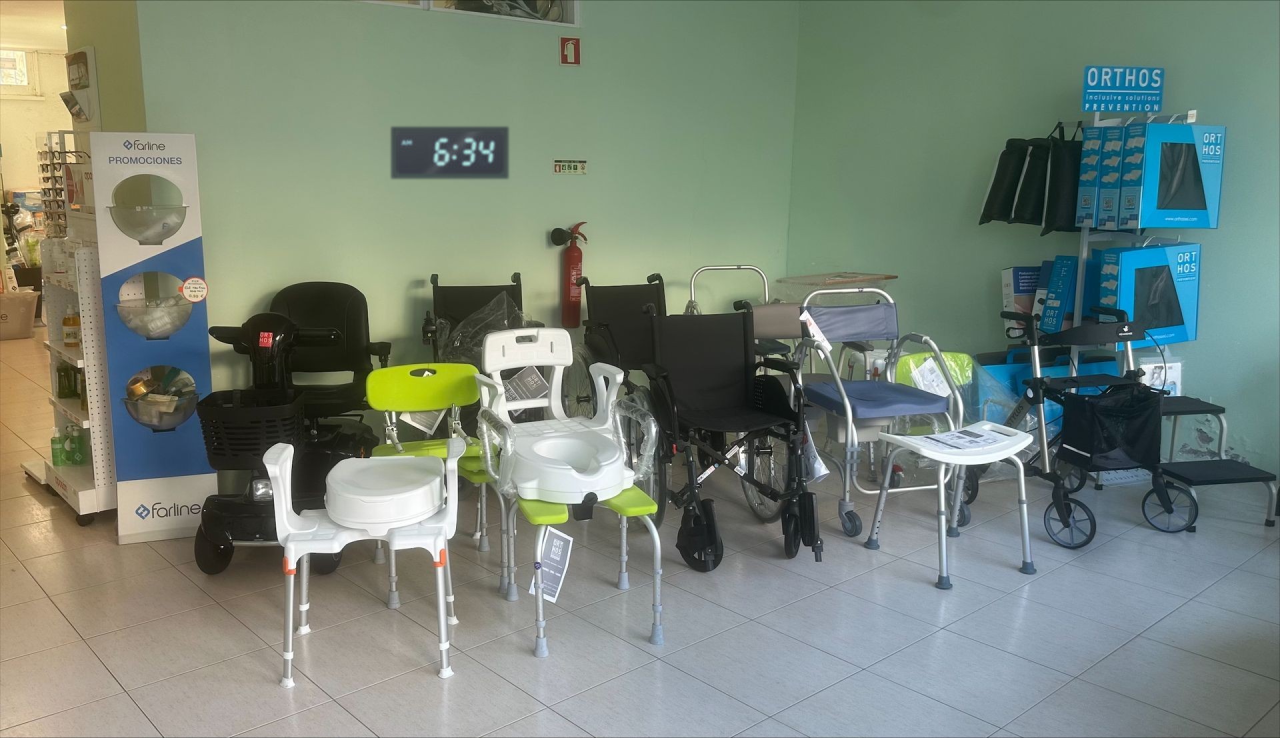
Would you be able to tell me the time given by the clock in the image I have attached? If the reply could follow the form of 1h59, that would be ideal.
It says 6h34
